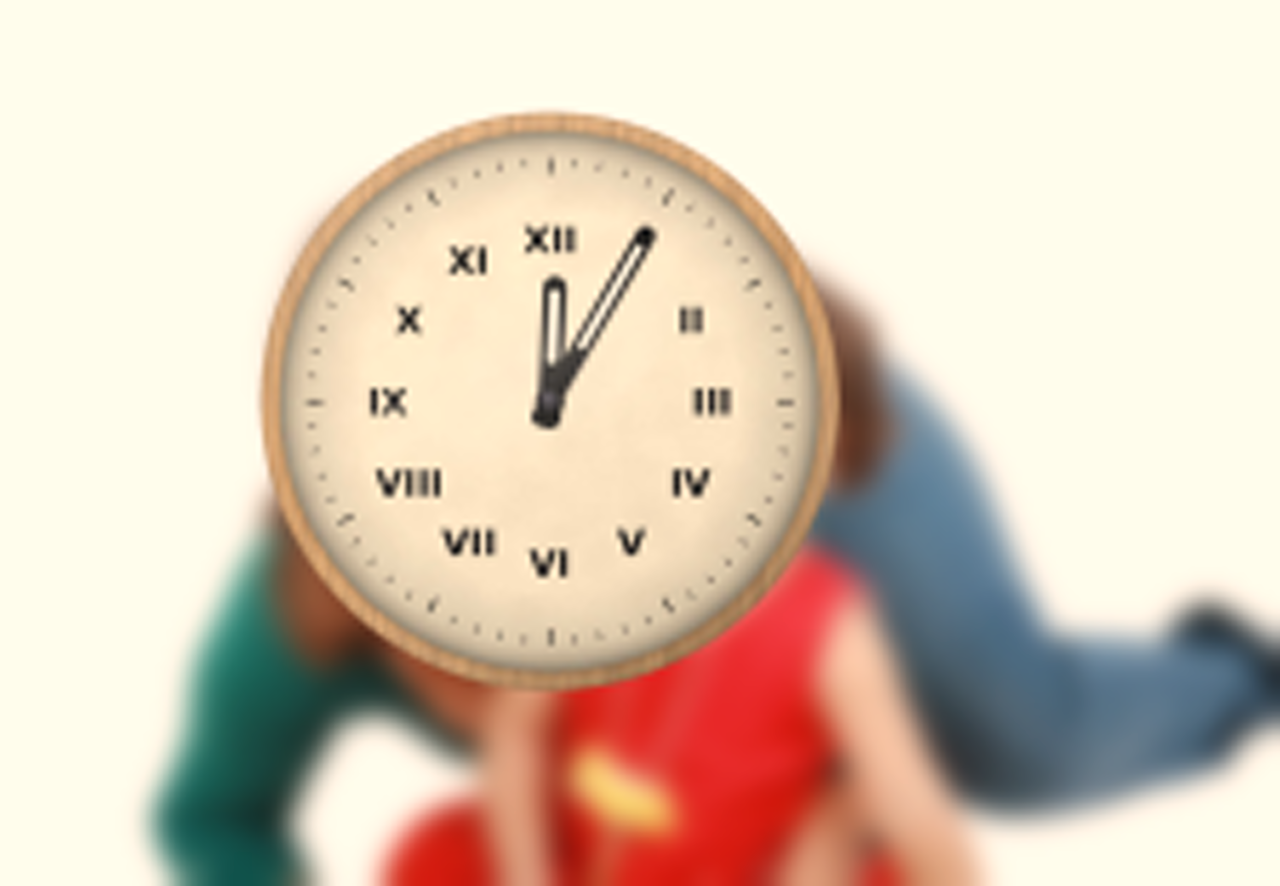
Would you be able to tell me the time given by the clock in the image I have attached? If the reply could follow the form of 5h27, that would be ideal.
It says 12h05
